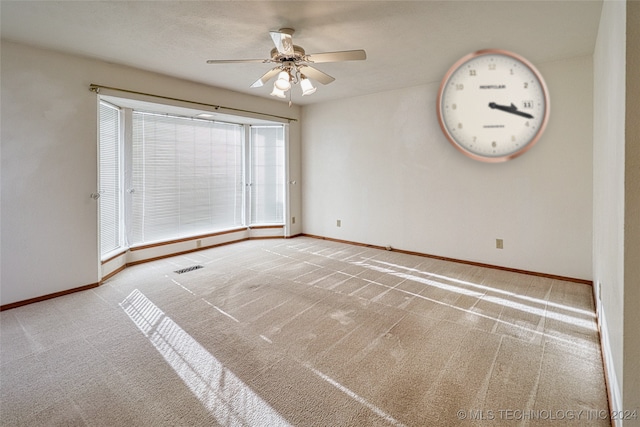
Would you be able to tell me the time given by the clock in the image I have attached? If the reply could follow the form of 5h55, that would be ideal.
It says 3h18
